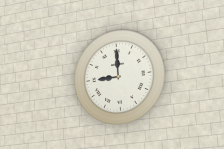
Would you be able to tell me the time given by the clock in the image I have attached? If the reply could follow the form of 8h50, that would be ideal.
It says 9h00
